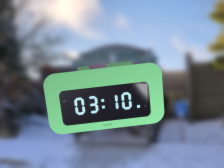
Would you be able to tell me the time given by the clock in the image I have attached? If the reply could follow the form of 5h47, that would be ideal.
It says 3h10
